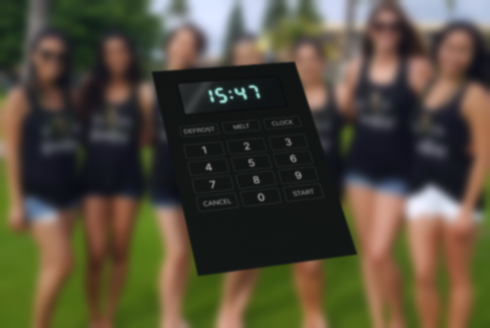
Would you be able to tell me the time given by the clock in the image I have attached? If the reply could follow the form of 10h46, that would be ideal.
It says 15h47
